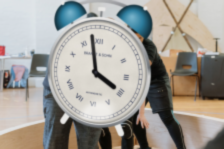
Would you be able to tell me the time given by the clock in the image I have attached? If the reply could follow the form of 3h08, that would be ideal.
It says 3h58
